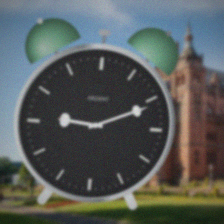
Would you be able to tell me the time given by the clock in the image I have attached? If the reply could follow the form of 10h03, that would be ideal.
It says 9h11
